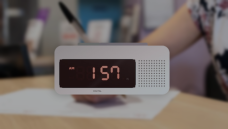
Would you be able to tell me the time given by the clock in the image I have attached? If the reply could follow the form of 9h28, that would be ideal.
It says 1h57
